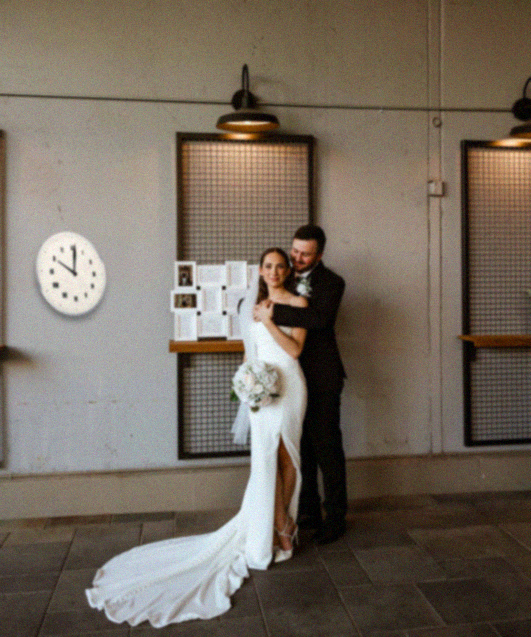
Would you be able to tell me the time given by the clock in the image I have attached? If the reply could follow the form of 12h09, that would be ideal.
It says 10h01
